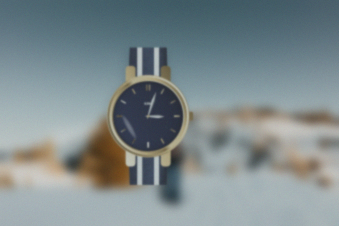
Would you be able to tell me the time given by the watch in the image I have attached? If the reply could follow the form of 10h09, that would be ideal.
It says 3h03
